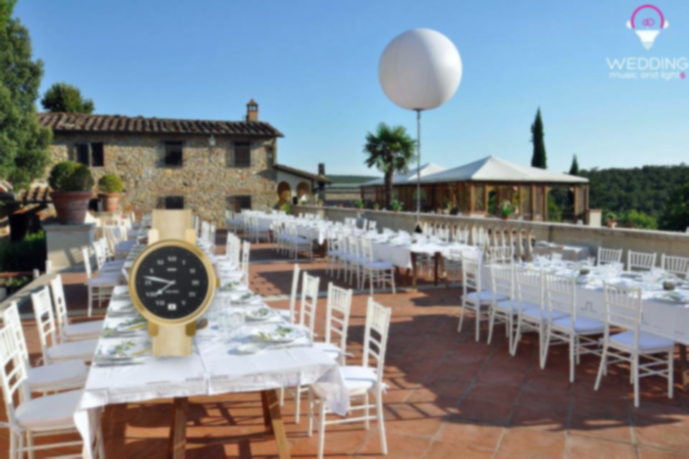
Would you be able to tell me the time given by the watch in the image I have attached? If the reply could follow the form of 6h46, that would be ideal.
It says 7h47
